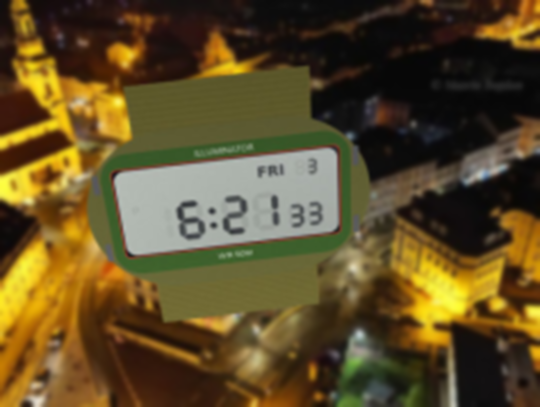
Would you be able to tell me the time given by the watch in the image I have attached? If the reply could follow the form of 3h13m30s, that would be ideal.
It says 6h21m33s
